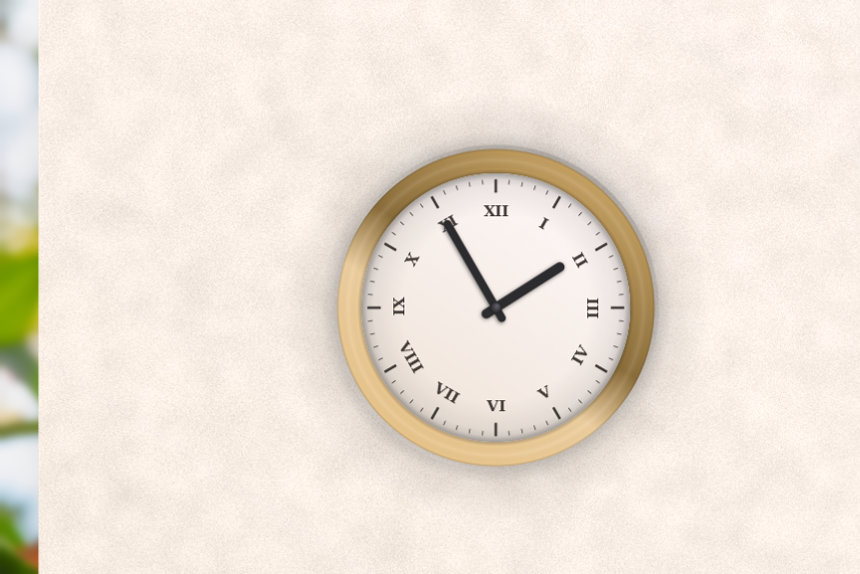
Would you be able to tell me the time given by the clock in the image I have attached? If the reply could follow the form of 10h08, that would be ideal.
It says 1h55
